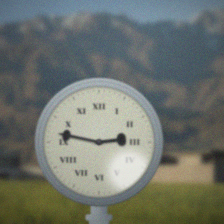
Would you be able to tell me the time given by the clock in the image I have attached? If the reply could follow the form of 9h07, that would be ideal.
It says 2h47
